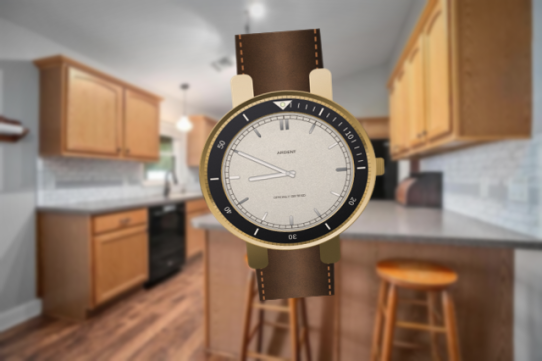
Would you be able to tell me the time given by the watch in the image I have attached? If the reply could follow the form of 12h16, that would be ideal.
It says 8h50
